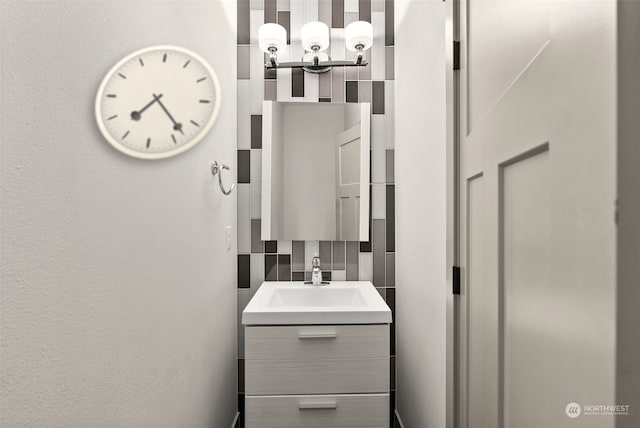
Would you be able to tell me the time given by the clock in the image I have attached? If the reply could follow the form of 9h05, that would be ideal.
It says 7h23
